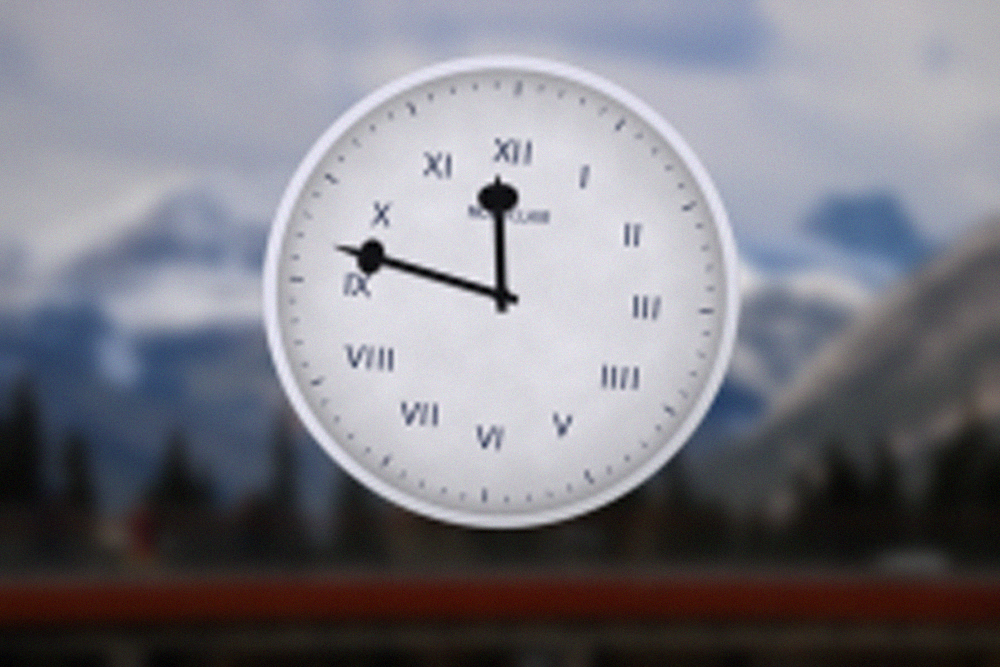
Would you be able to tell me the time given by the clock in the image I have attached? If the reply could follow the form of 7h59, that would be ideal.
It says 11h47
